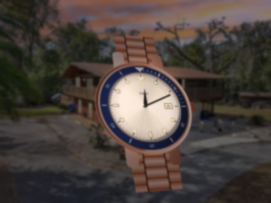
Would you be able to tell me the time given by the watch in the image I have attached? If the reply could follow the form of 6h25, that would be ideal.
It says 12h11
